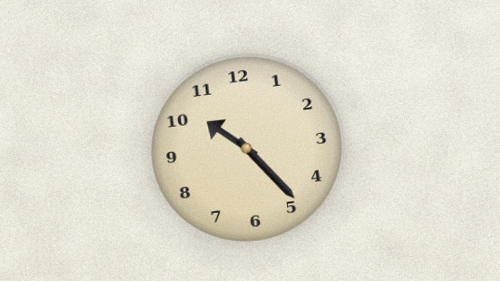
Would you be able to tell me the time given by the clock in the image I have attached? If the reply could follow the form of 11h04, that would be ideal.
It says 10h24
